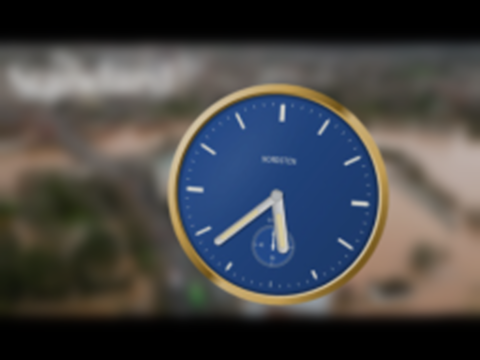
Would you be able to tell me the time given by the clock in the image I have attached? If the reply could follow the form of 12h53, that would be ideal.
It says 5h38
